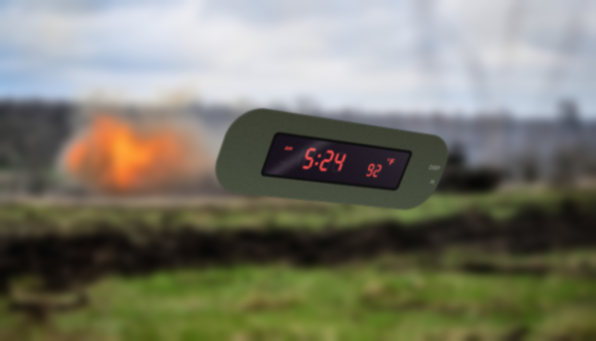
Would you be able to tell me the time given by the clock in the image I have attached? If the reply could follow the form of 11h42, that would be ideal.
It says 5h24
